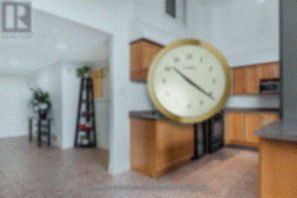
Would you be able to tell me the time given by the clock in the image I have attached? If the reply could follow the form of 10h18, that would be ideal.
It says 10h21
